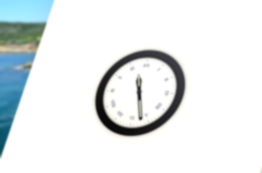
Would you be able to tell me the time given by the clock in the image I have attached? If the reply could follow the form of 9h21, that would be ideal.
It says 11h27
